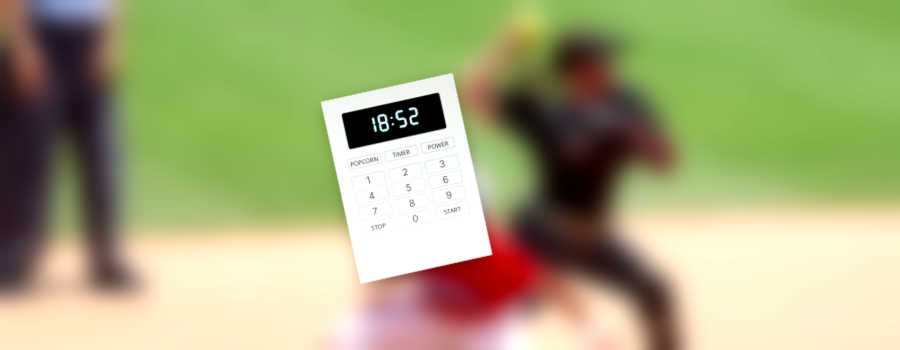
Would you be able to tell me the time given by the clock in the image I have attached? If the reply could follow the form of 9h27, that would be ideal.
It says 18h52
